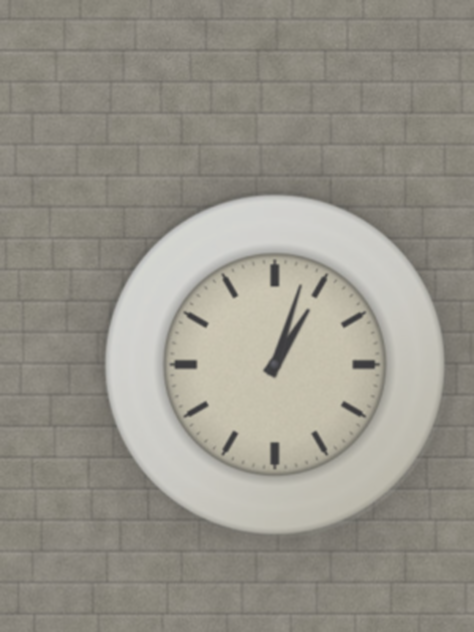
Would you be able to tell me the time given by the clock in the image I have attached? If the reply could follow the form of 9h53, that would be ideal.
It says 1h03
